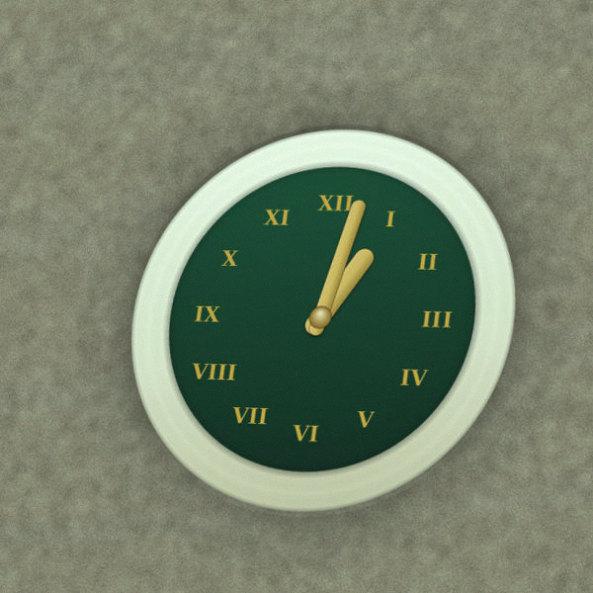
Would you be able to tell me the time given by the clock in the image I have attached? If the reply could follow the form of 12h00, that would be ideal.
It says 1h02
